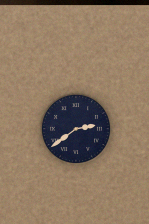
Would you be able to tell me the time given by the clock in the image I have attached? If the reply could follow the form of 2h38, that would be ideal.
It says 2h39
